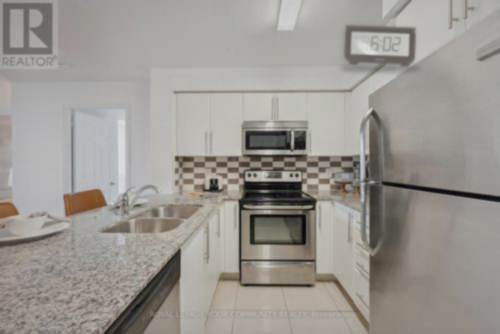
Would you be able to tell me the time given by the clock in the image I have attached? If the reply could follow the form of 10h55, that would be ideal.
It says 6h02
